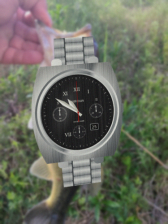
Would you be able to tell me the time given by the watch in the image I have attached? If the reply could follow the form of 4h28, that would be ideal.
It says 10h51
